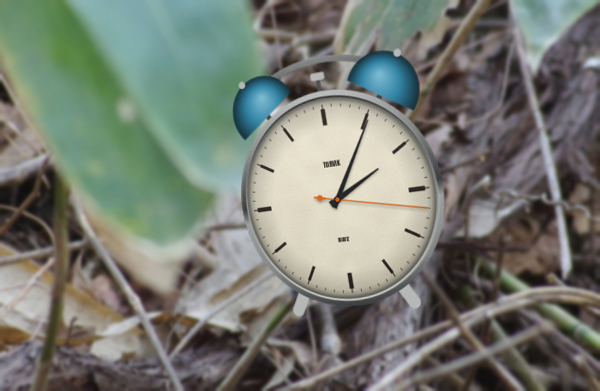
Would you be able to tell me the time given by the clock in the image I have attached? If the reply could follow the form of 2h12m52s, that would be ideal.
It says 2h05m17s
